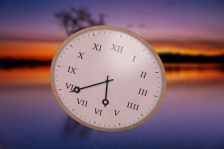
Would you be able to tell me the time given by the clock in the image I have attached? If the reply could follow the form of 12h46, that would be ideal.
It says 5h39
